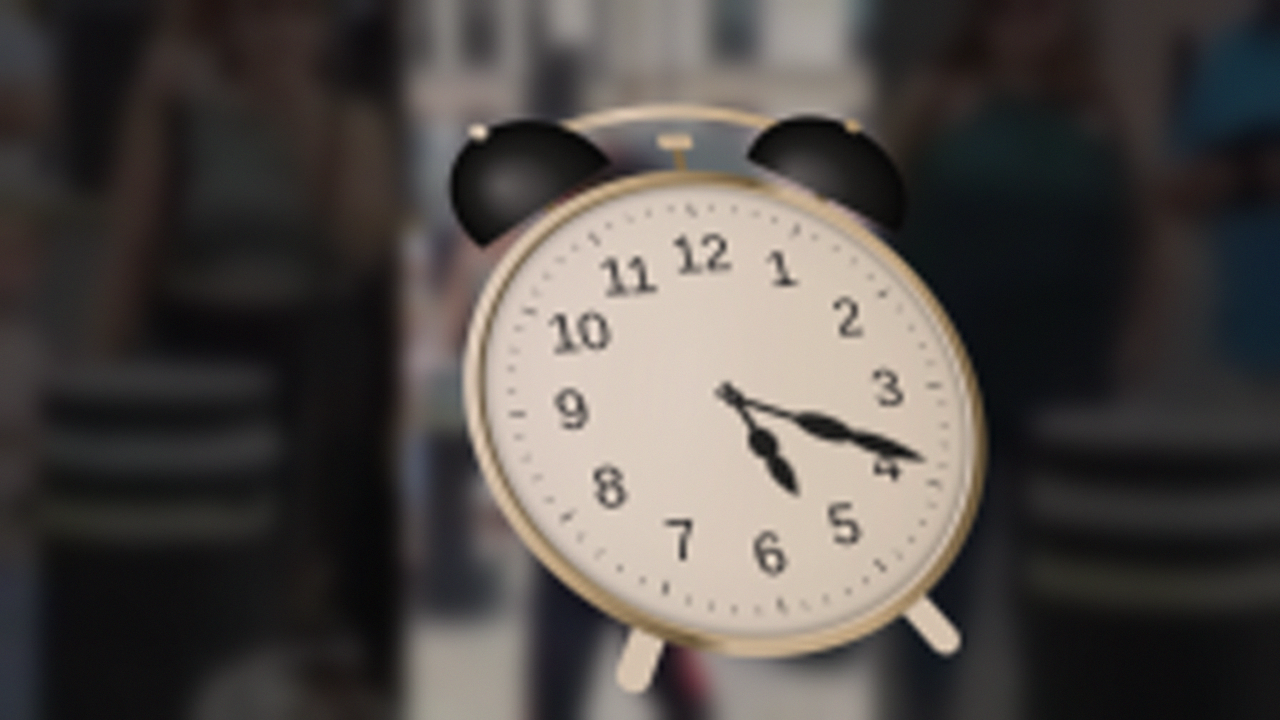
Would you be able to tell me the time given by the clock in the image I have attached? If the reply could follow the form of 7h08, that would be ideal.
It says 5h19
